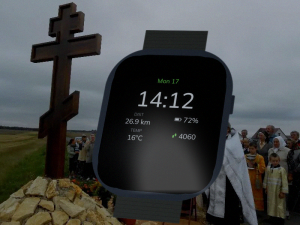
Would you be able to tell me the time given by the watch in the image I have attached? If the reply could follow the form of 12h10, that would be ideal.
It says 14h12
